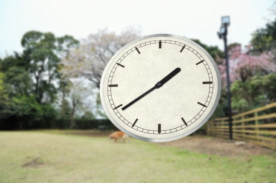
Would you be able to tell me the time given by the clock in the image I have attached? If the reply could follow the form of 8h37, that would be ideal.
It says 1h39
